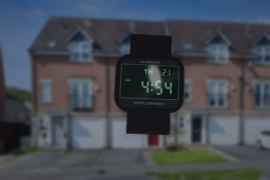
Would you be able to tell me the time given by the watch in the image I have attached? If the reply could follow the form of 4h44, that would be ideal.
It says 4h54
